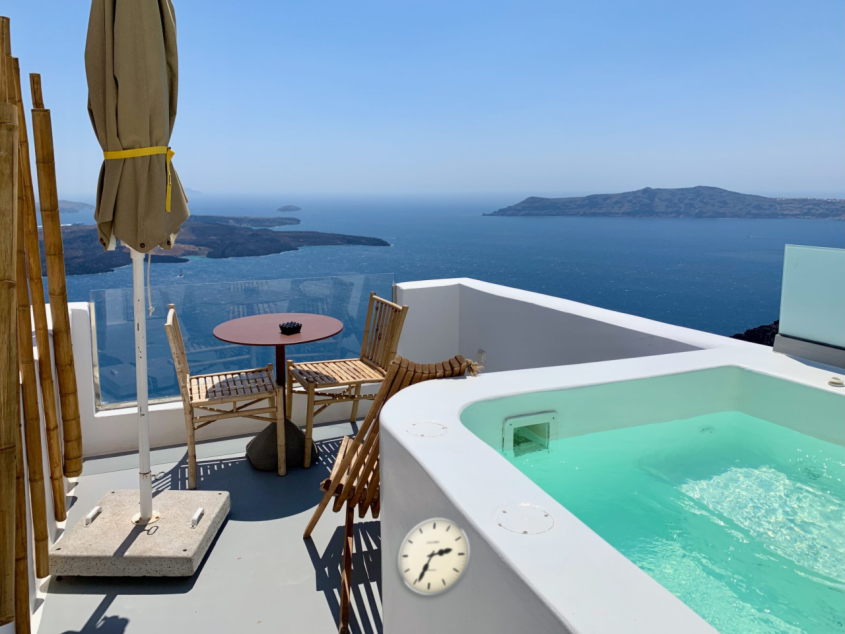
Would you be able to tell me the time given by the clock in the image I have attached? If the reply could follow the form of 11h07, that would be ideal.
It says 2h34
